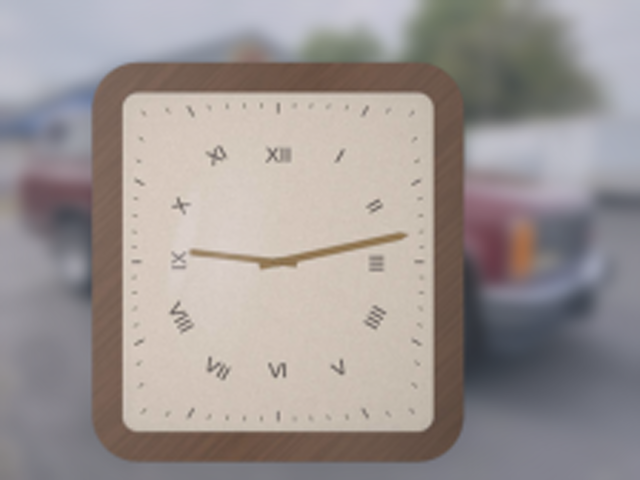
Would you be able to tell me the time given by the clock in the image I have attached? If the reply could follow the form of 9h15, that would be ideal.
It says 9h13
